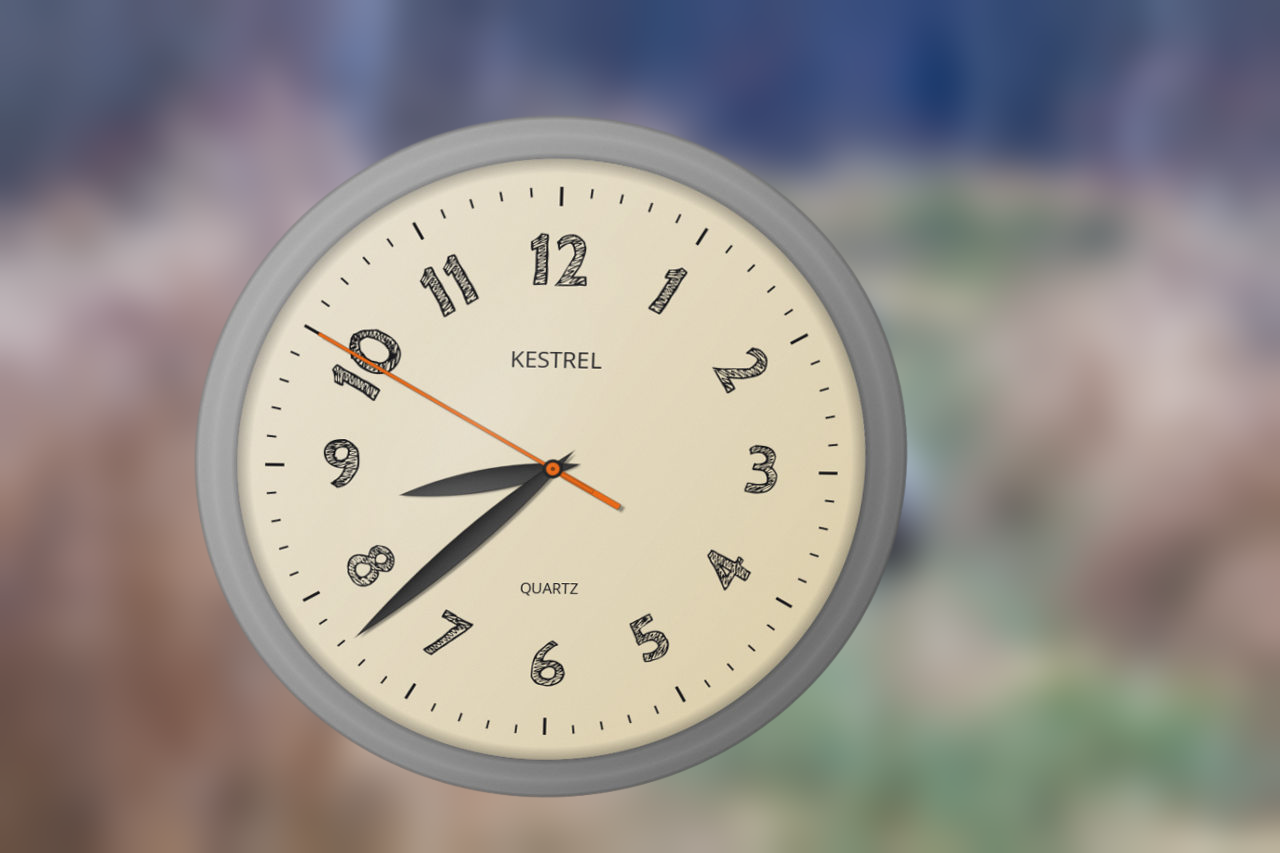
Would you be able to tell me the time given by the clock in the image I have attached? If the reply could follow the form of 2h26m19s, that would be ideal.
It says 8h37m50s
